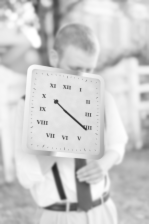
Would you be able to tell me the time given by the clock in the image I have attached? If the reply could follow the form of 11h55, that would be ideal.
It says 10h21
